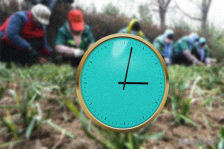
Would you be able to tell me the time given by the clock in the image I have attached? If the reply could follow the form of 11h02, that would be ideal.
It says 3h02
